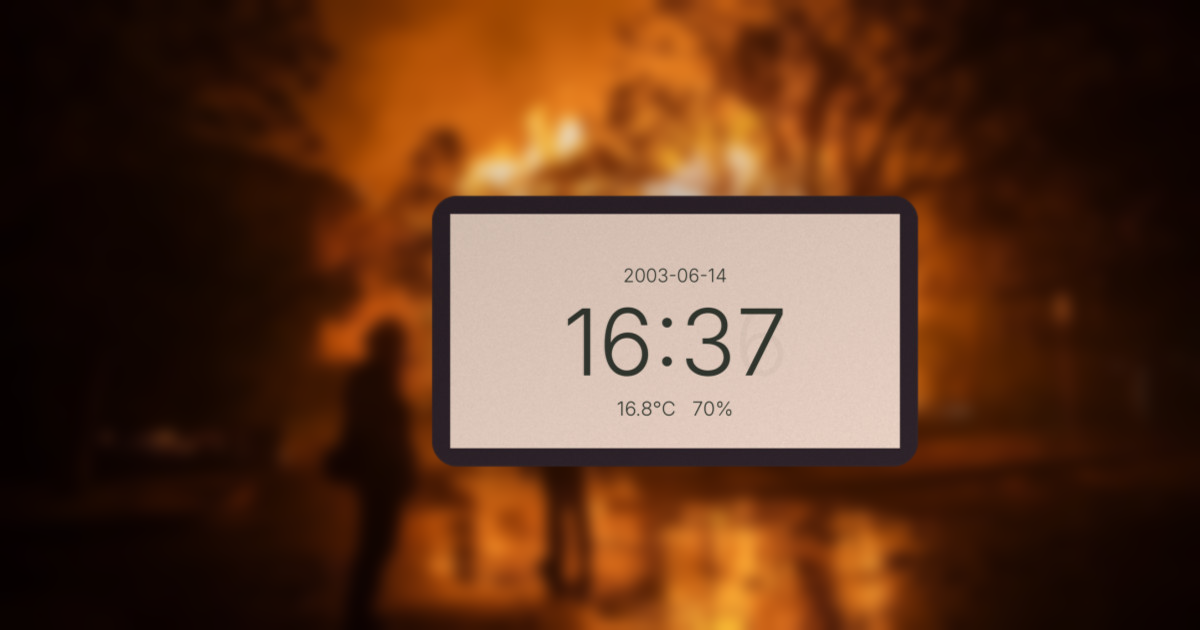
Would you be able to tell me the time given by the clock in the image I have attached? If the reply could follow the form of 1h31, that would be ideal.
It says 16h37
